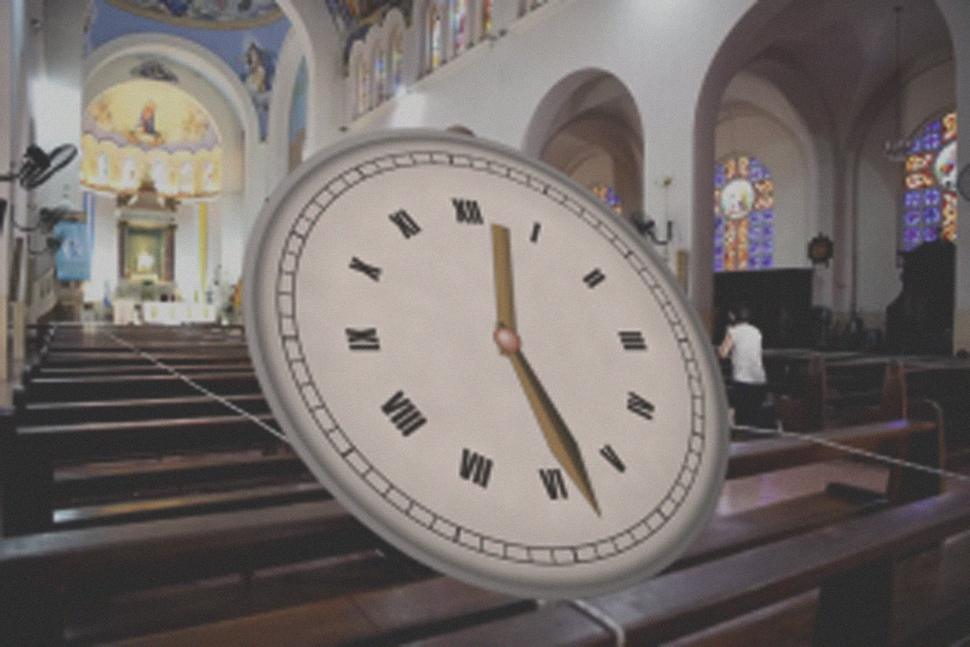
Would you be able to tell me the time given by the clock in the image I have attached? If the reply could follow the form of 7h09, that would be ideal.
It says 12h28
